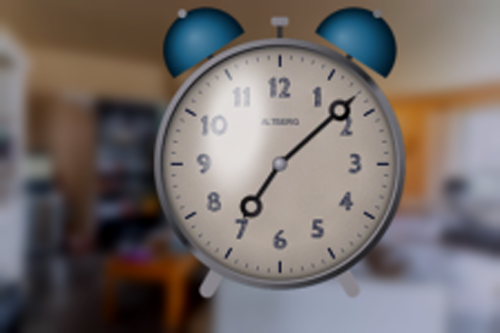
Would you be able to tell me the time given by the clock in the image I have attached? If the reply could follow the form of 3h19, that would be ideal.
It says 7h08
